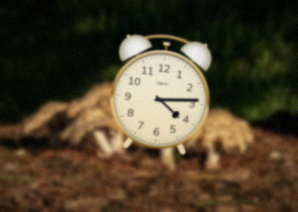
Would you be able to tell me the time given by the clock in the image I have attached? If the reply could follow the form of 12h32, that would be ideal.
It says 4h14
